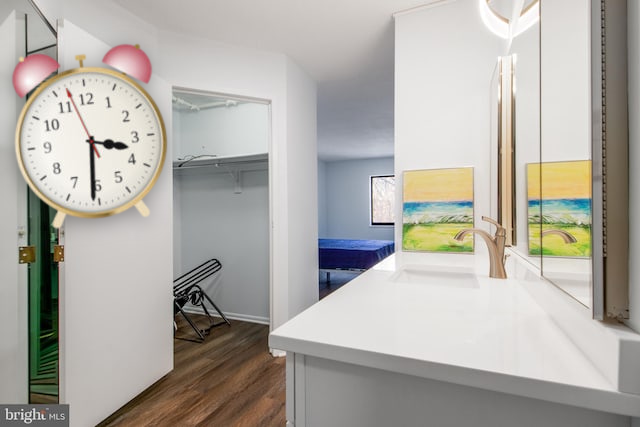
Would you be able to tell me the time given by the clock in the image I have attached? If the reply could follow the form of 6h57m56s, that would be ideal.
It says 3h30m57s
